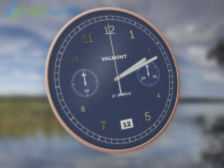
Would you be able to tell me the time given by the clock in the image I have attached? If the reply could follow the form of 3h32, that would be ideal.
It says 2h12
